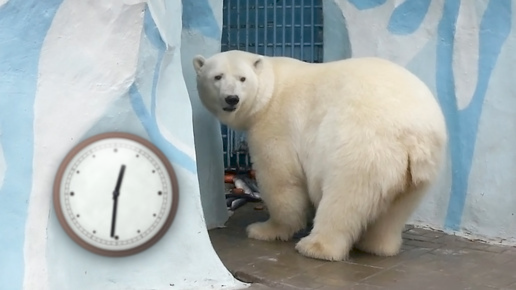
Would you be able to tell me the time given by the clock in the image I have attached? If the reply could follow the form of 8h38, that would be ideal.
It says 12h31
